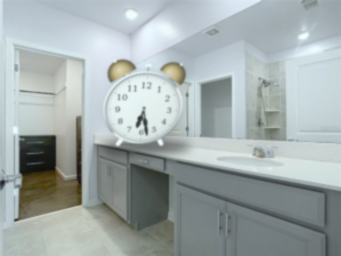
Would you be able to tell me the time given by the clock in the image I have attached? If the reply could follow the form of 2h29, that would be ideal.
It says 6h28
